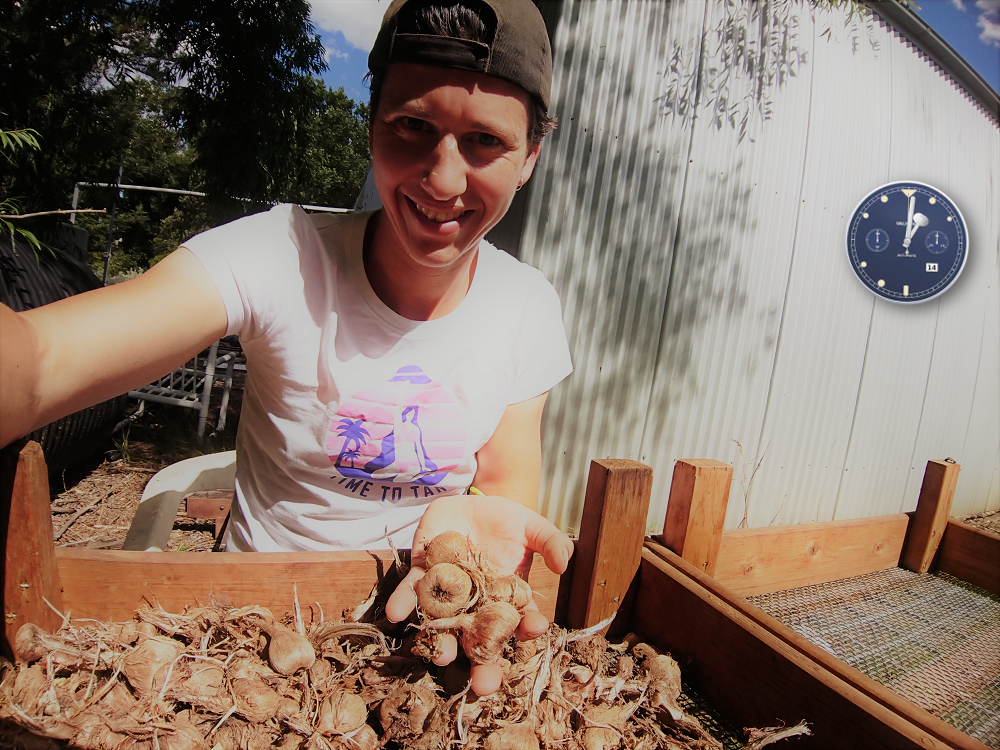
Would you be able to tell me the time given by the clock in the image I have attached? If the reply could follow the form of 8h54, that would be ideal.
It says 1h01
